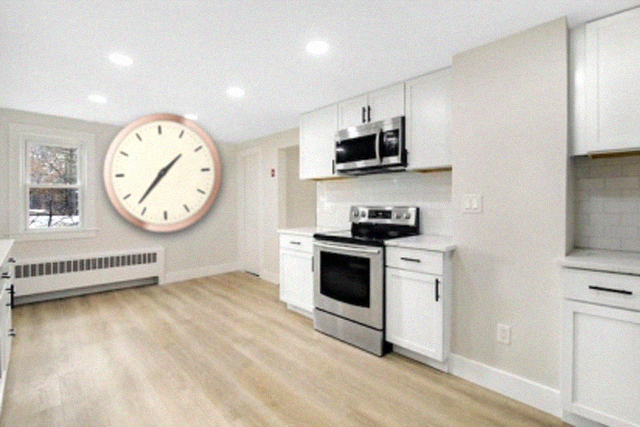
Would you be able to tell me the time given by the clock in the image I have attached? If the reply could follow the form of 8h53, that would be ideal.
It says 1h37
